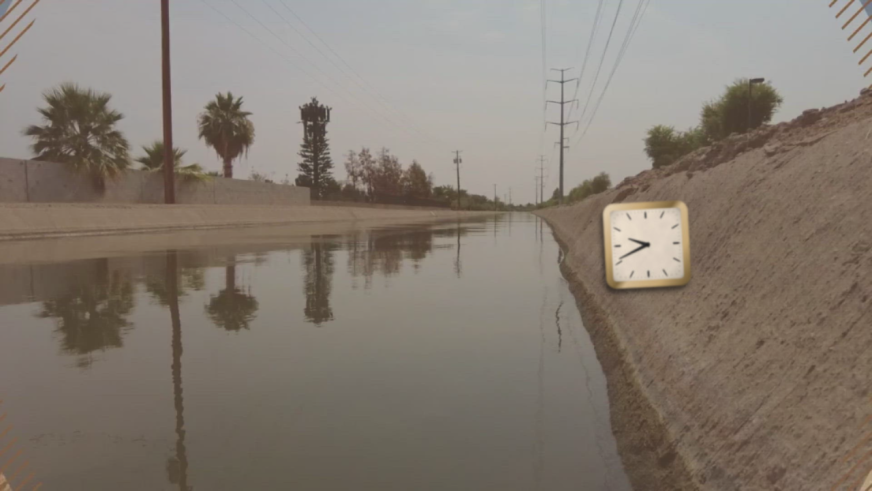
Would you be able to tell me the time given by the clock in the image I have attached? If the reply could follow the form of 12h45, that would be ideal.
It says 9h41
